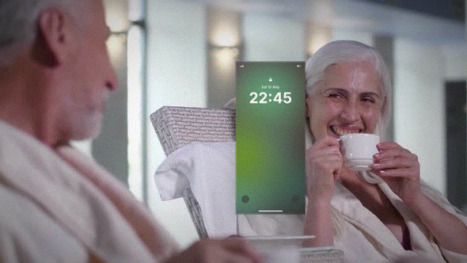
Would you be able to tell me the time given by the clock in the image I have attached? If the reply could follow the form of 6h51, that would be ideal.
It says 22h45
